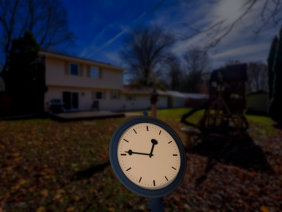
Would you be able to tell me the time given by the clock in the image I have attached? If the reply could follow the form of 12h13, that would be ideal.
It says 12h46
